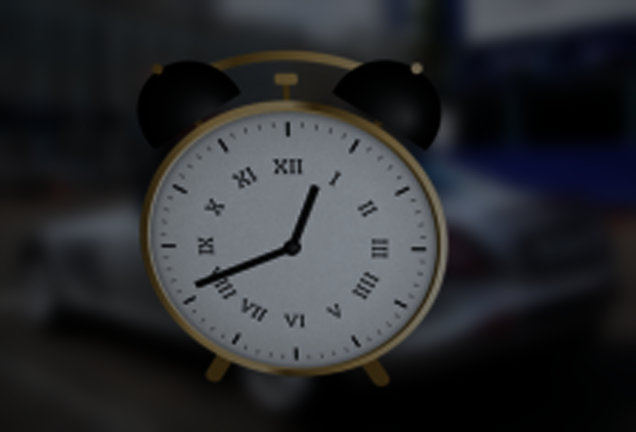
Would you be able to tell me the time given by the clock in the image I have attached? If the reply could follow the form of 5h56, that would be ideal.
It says 12h41
